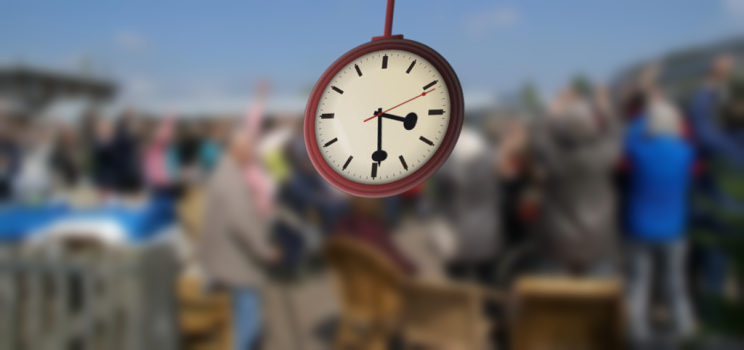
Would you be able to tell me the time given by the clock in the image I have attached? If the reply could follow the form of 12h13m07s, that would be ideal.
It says 3h29m11s
